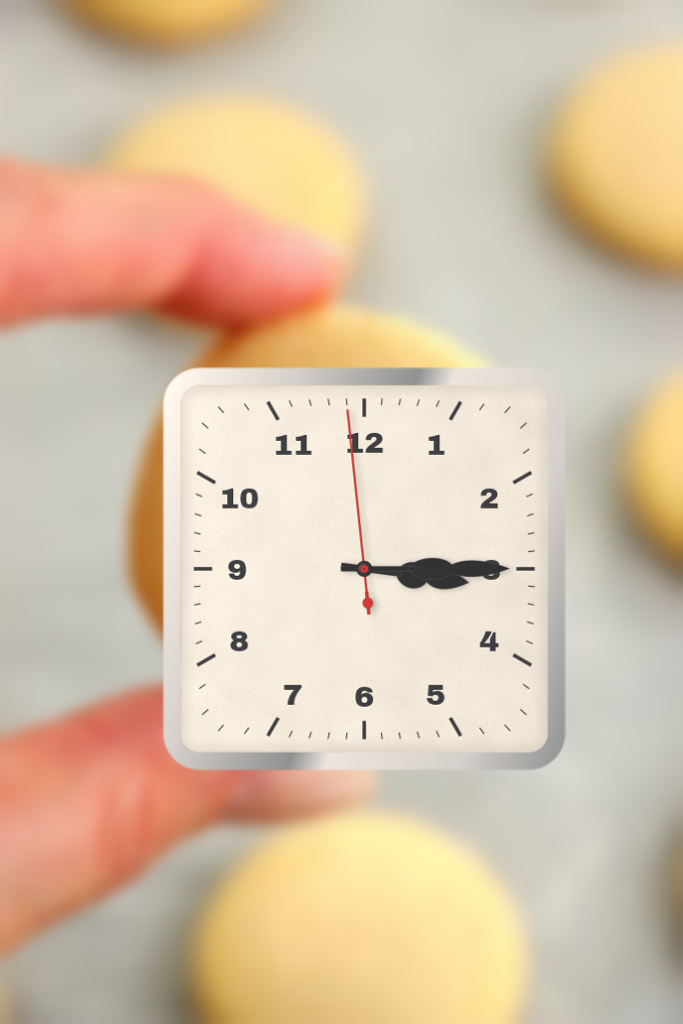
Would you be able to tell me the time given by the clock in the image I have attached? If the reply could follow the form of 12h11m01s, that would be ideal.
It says 3h14m59s
